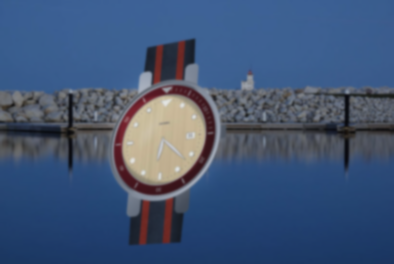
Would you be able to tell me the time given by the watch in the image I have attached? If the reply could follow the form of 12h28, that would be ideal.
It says 6h22
